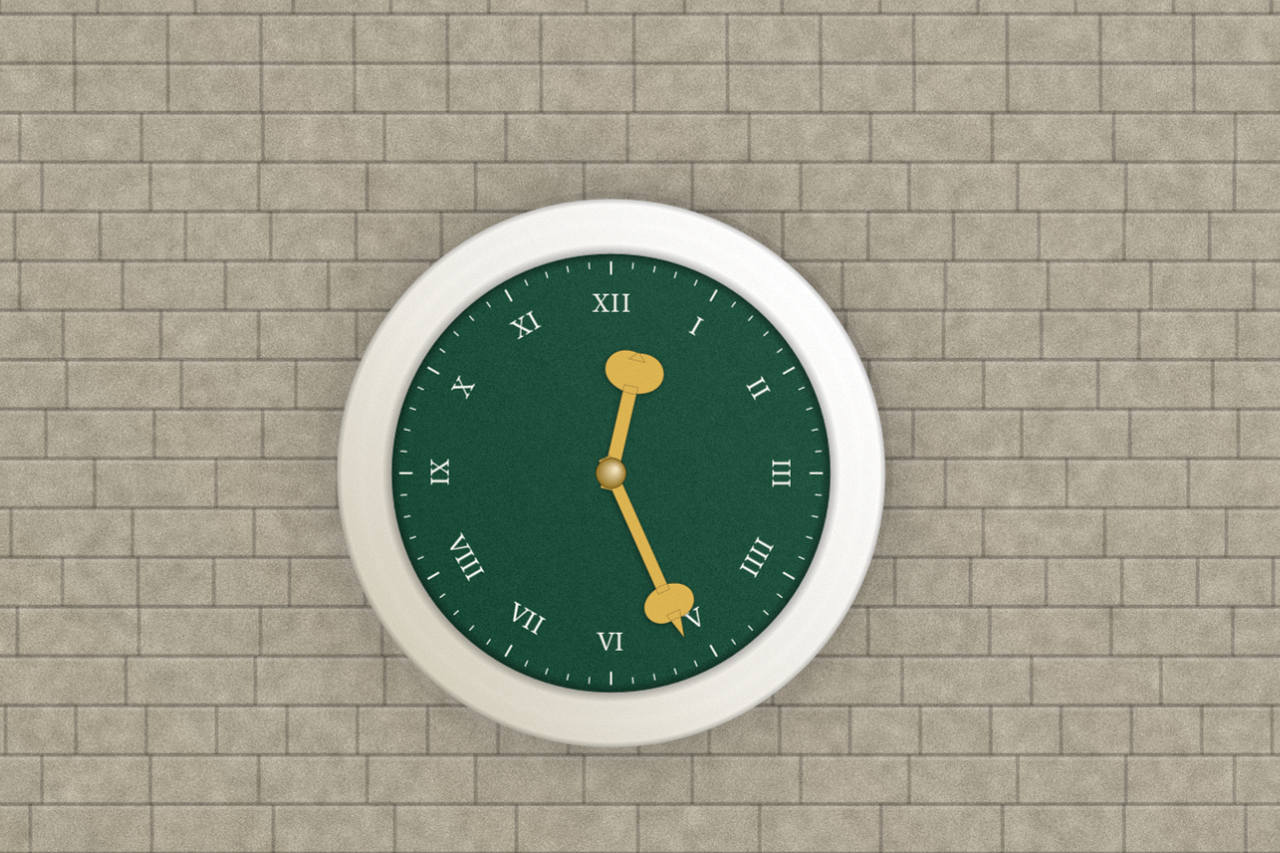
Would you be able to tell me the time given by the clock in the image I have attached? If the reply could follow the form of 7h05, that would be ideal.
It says 12h26
